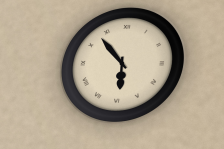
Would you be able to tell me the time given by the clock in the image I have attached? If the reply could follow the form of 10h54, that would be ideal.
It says 5h53
